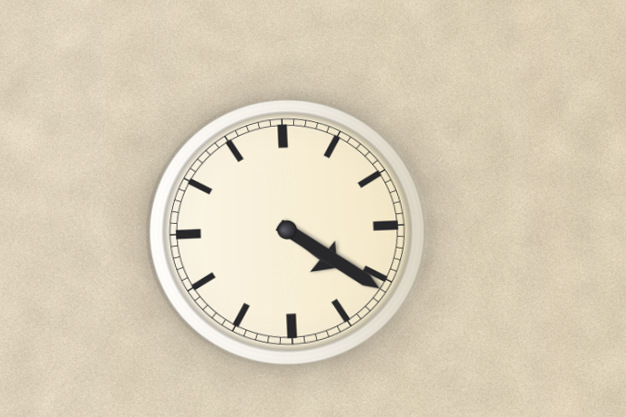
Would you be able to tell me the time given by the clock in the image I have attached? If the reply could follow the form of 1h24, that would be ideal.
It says 4h21
